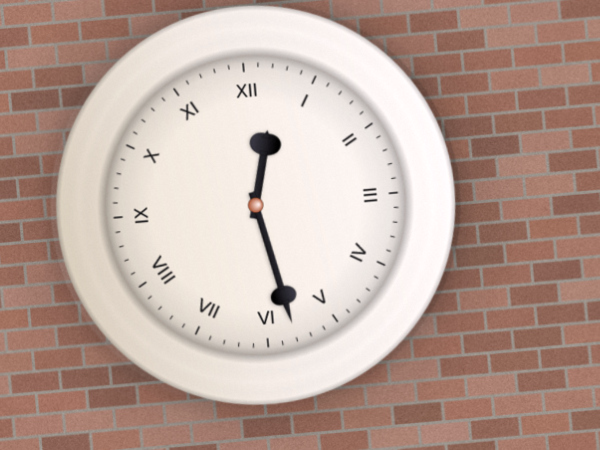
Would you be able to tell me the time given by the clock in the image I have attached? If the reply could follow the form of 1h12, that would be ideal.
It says 12h28
